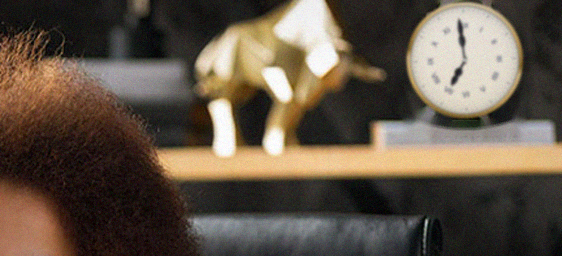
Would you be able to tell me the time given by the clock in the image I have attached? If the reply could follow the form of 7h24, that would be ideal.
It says 6h59
